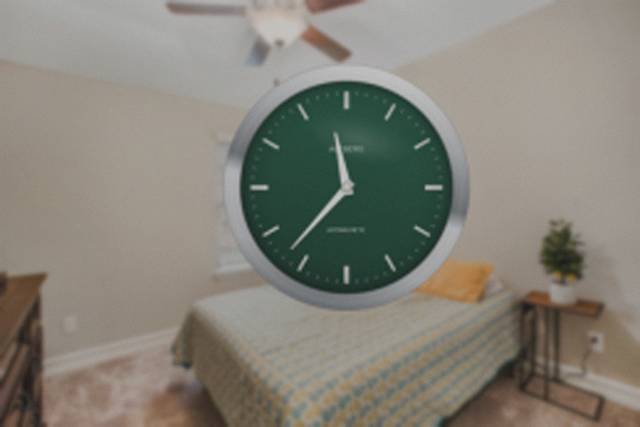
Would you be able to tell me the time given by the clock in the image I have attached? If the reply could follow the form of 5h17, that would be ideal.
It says 11h37
